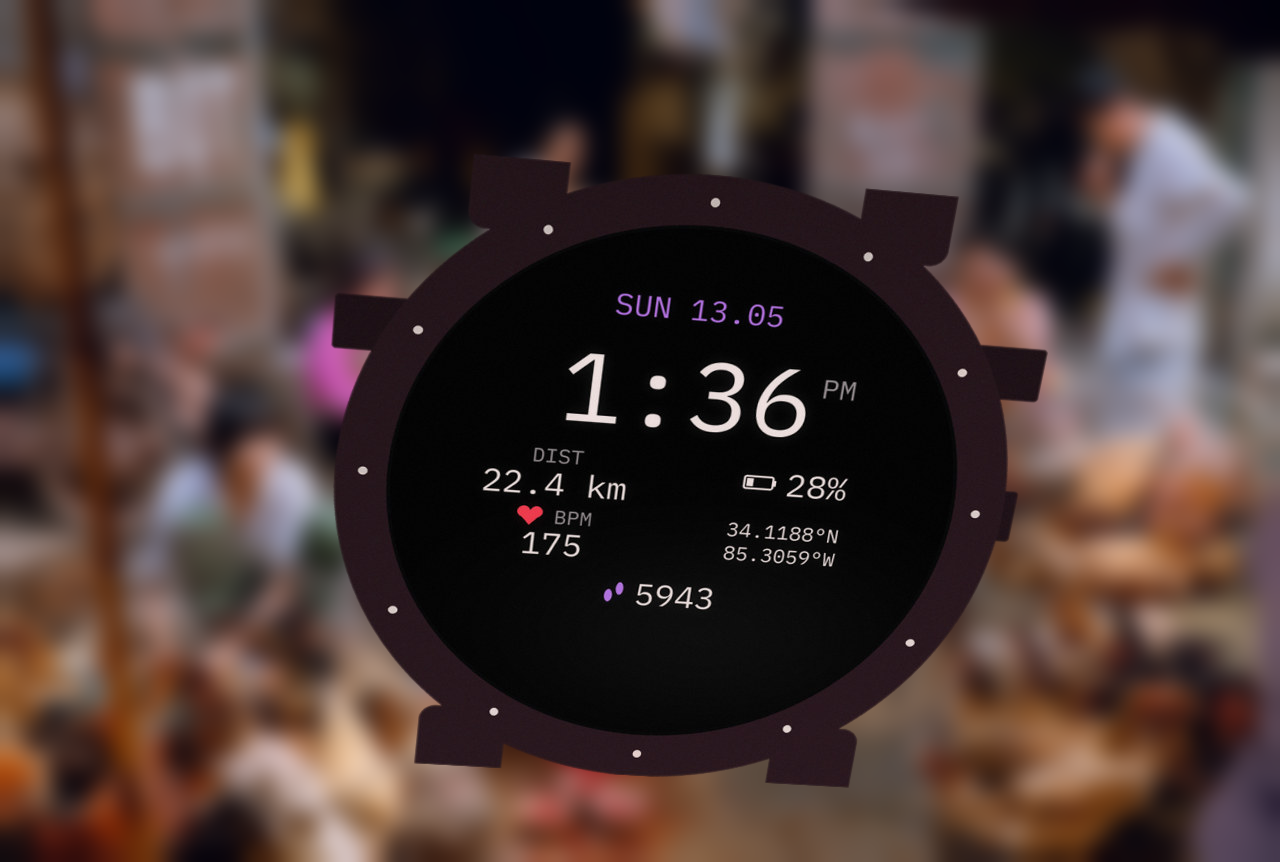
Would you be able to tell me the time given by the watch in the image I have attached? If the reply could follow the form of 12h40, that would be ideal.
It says 1h36
